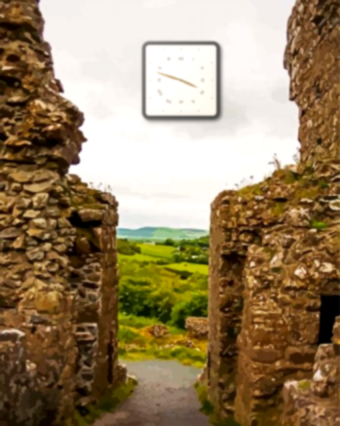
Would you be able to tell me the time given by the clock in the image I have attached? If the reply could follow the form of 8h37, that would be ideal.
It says 3h48
